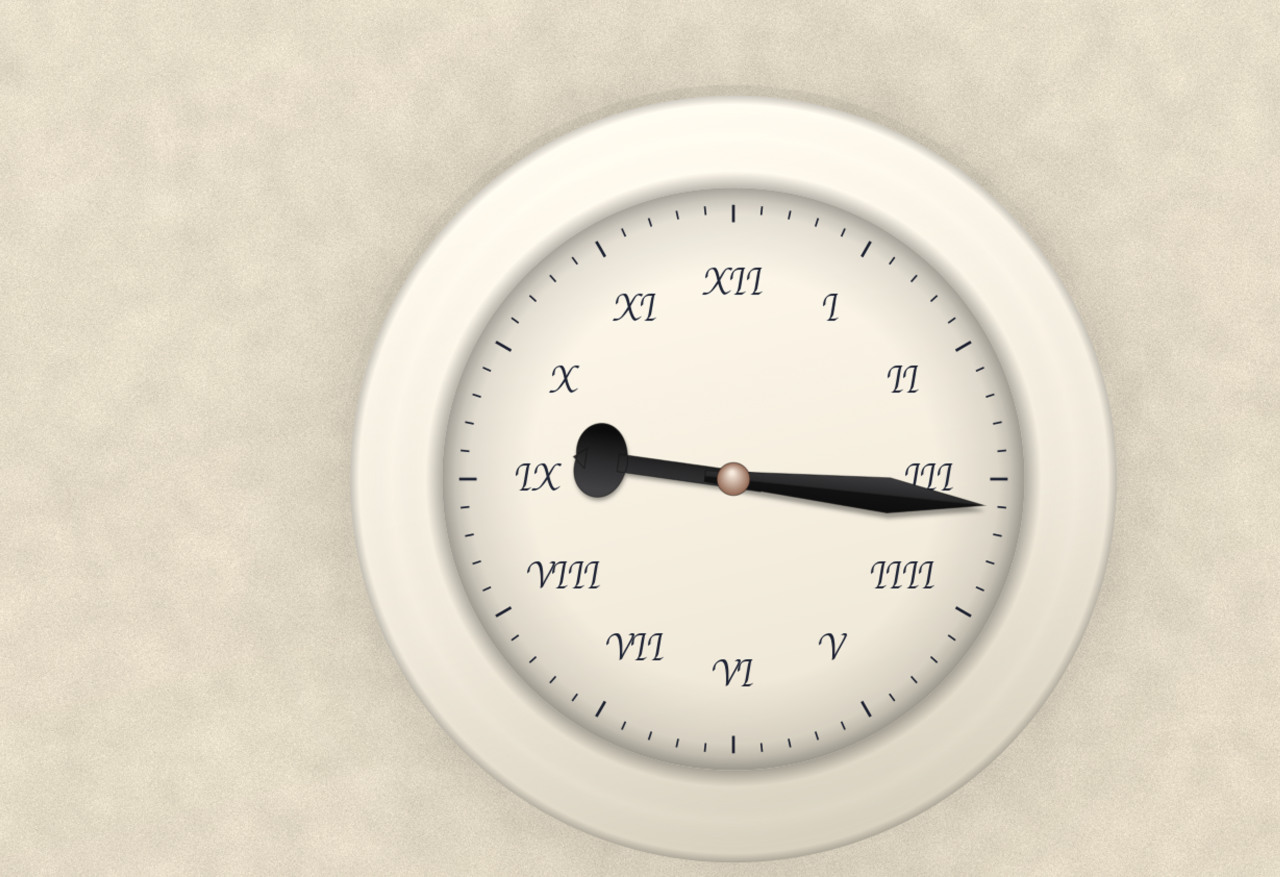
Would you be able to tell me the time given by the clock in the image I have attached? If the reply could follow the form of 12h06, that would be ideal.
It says 9h16
